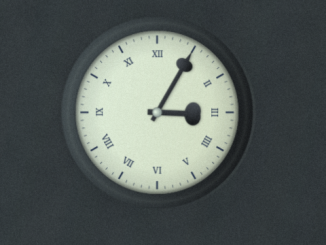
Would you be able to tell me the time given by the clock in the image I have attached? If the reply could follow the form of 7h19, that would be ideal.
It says 3h05
